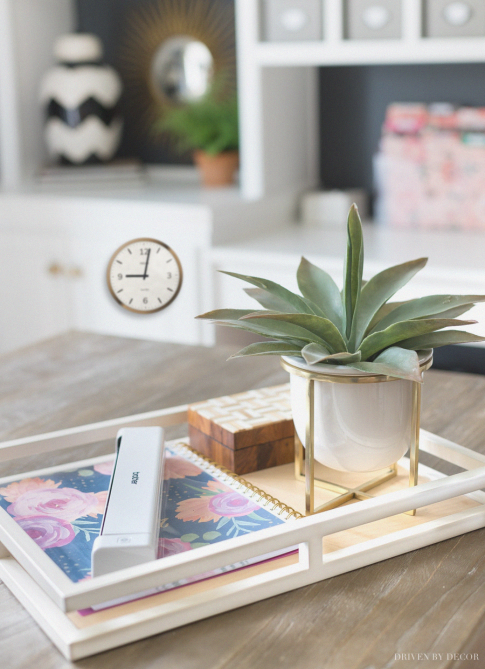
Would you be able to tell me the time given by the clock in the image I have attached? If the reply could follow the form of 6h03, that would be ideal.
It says 9h02
